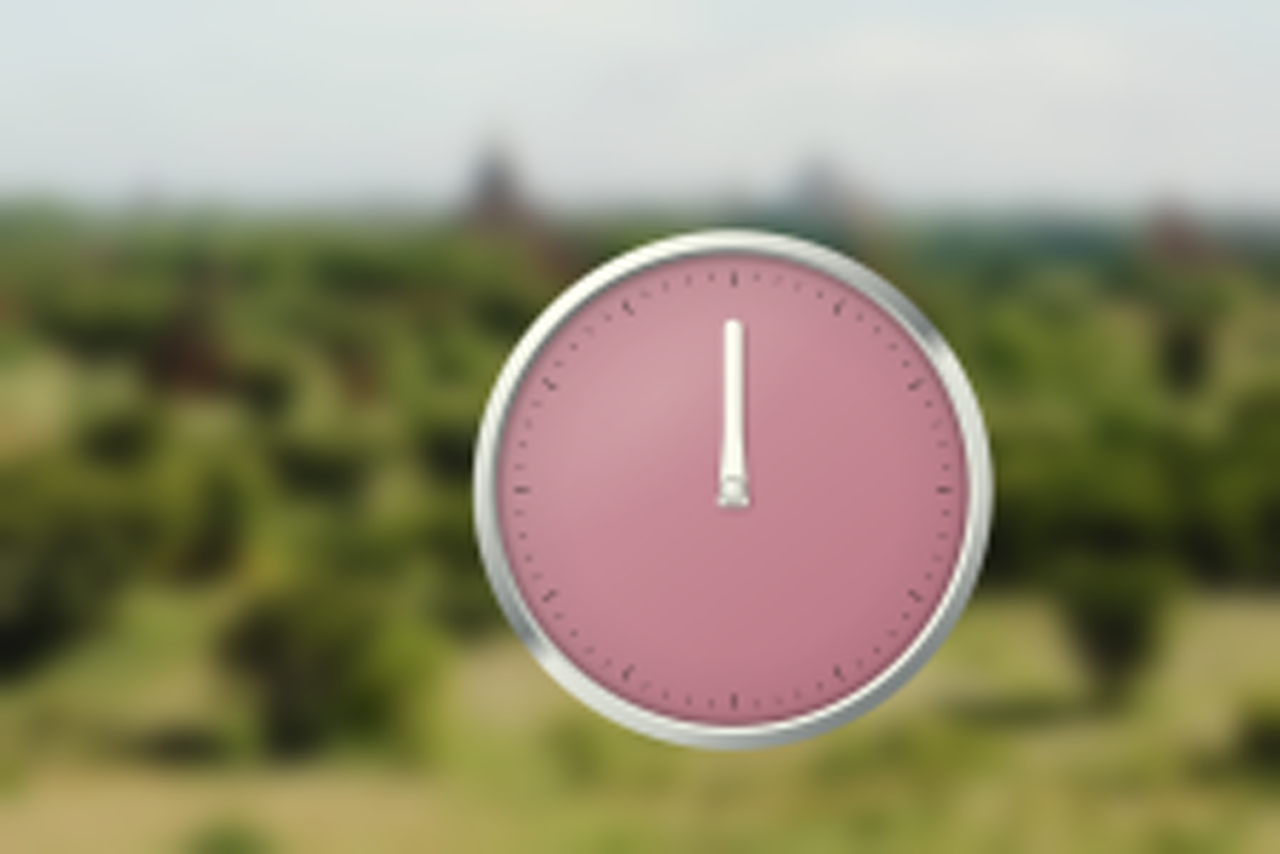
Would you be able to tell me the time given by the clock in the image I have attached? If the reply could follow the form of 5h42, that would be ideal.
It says 12h00
